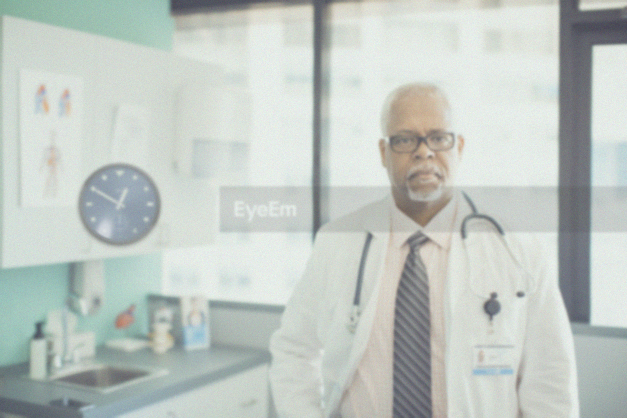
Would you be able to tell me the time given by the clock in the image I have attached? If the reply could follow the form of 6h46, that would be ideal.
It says 12h50
